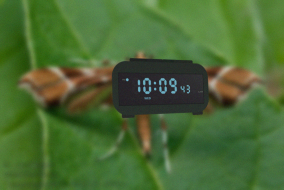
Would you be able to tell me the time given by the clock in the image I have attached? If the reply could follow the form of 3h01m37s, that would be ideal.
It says 10h09m43s
